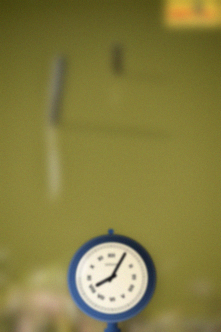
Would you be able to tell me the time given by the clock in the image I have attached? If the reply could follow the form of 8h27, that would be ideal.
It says 8h05
